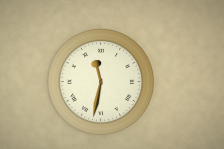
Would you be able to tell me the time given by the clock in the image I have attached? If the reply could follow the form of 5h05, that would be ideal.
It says 11h32
